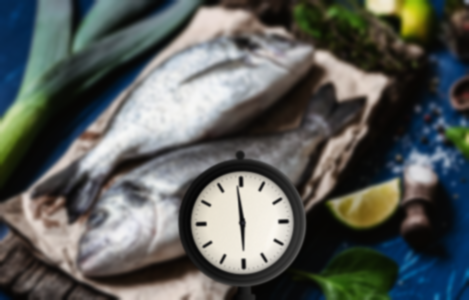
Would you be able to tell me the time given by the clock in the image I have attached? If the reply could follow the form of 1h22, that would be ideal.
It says 5h59
